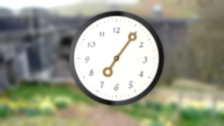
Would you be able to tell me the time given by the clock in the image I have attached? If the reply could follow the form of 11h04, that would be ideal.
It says 7h06
